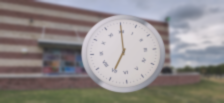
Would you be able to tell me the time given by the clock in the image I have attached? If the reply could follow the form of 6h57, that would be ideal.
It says 7h00
